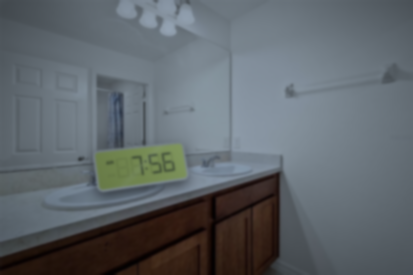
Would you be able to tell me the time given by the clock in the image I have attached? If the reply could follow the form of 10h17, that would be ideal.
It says 7h56
